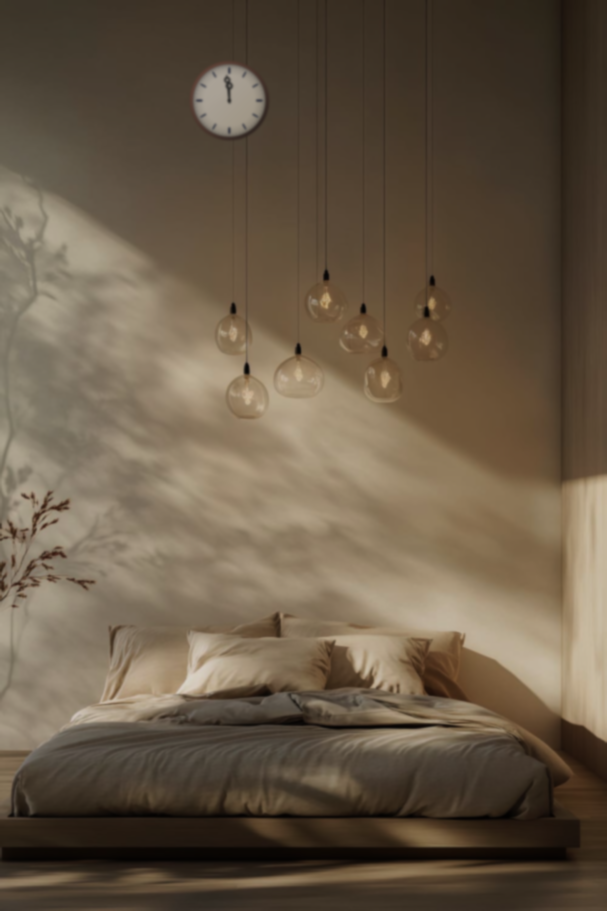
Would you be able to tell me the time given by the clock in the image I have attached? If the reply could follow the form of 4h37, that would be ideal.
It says 11h59
